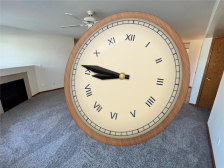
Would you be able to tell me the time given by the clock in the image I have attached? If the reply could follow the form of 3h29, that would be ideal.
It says 8h46
